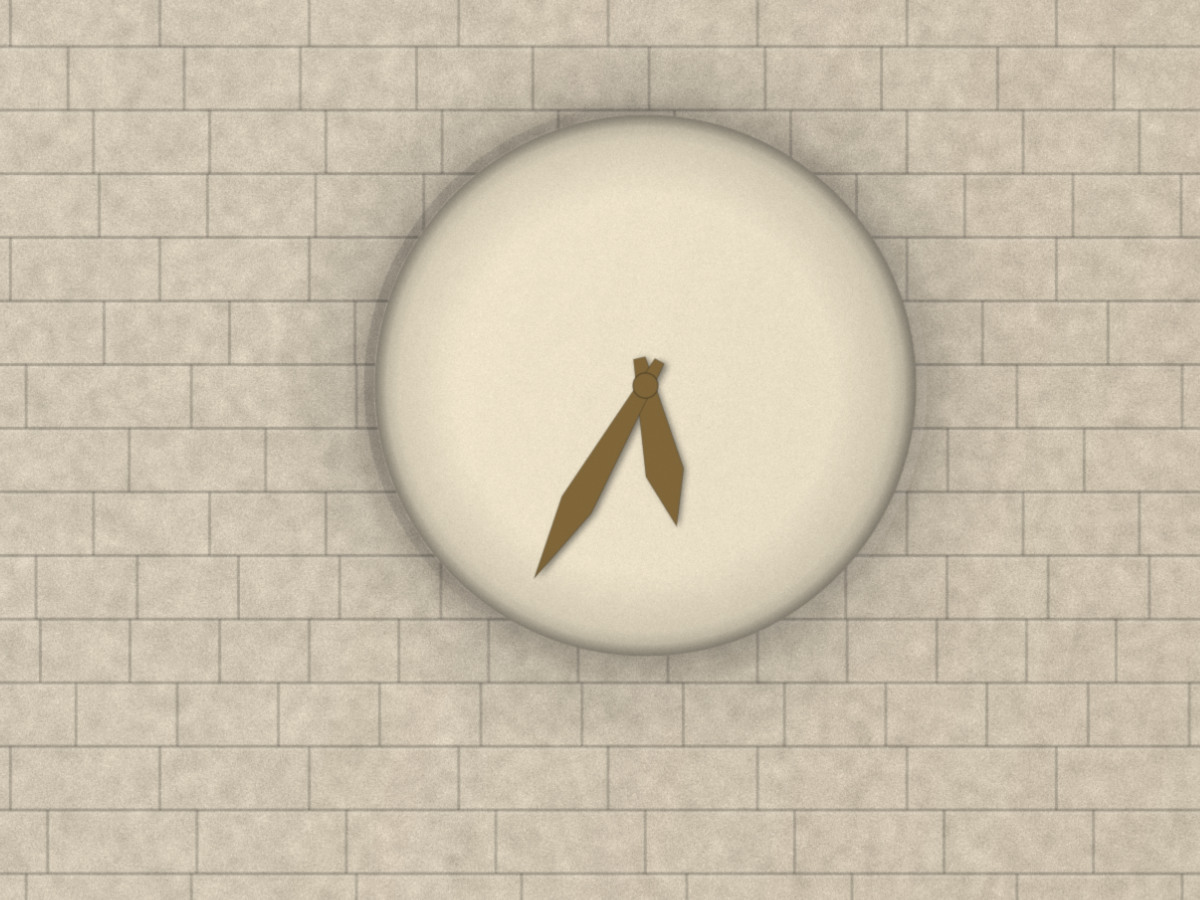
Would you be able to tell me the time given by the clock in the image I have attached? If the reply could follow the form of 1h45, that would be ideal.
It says 5h35
